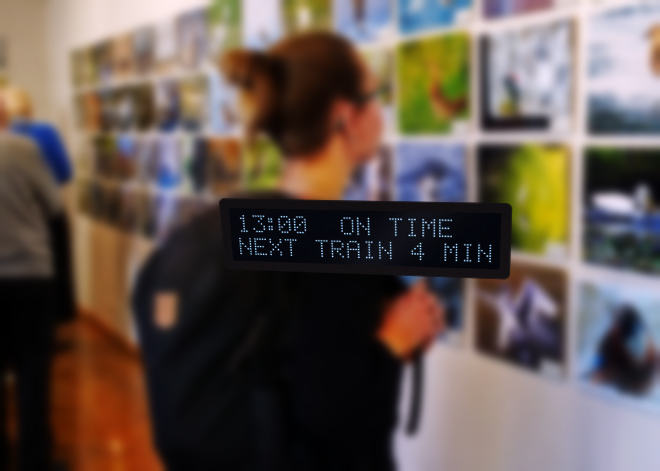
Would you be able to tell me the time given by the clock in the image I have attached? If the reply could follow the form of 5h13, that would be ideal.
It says 13h00
